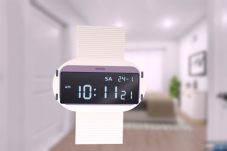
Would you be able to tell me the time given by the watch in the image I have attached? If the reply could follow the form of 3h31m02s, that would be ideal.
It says 10h11m21s
